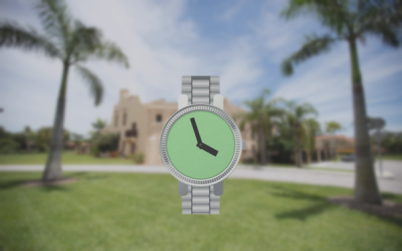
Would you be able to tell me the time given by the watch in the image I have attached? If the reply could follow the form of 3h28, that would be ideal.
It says 3h57
